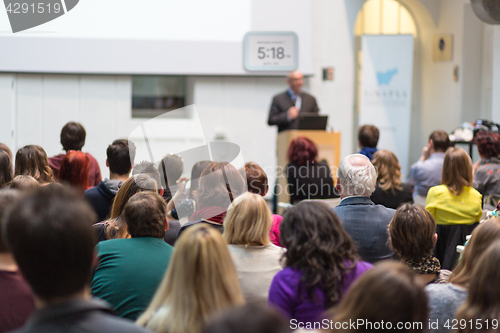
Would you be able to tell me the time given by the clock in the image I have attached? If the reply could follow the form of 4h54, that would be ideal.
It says 5h18
